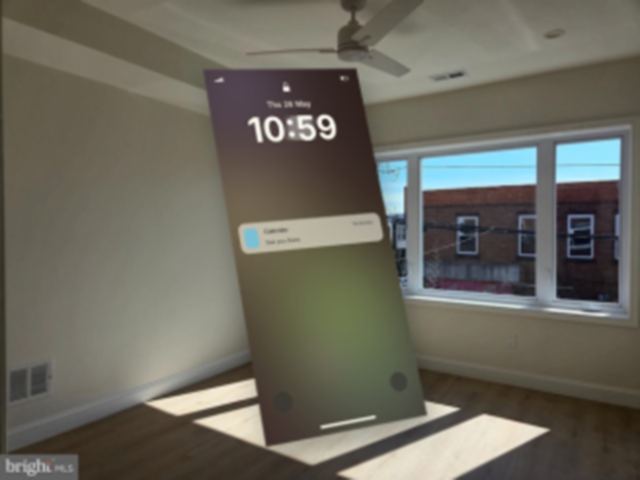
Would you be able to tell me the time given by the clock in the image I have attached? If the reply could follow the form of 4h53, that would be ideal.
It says 10h59
